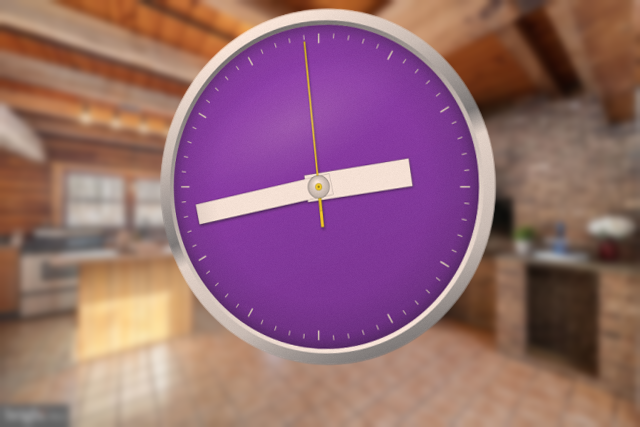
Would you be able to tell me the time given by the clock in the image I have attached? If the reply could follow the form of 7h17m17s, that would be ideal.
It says 2h42m59s
